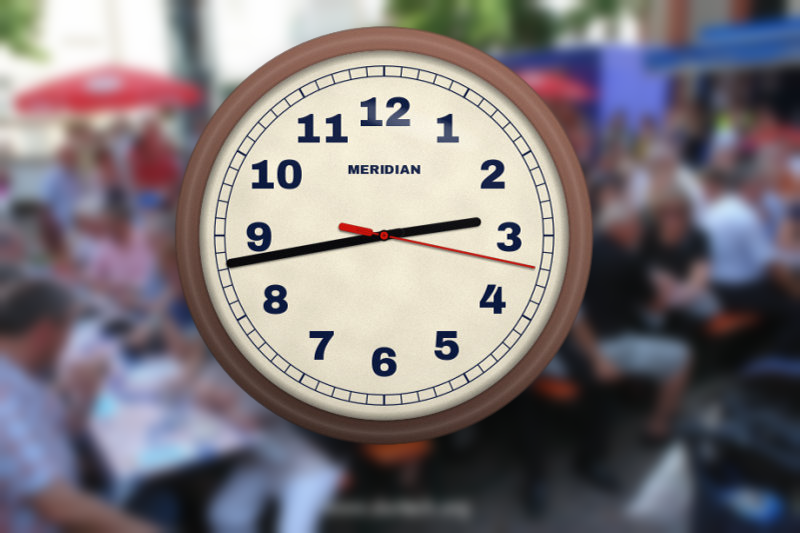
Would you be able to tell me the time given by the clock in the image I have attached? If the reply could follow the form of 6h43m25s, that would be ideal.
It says 2h43m17s
